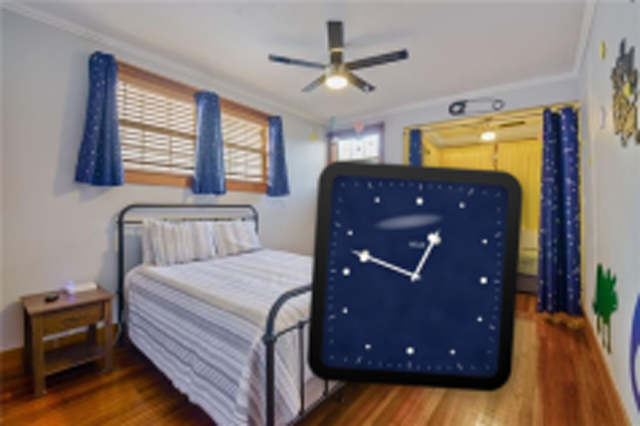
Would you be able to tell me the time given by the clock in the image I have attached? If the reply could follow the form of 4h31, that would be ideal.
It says 12h48
